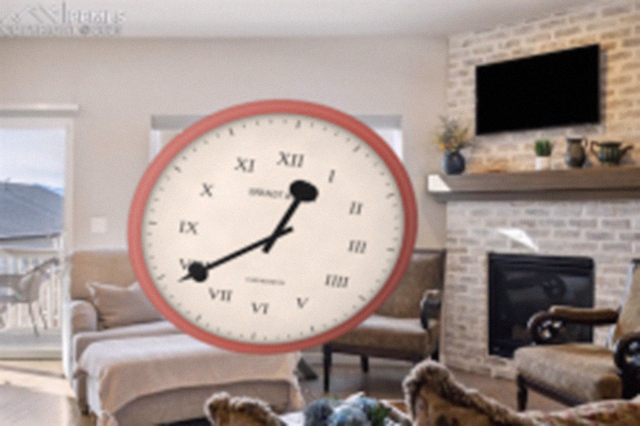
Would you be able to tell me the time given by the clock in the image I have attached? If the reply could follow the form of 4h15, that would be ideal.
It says 12h39
